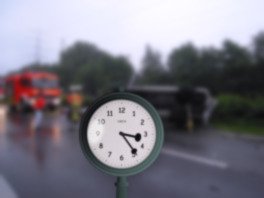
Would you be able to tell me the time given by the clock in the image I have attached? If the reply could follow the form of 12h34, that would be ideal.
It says 3h24
